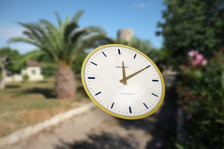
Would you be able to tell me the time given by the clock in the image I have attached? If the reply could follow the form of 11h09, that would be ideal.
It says 12h10
